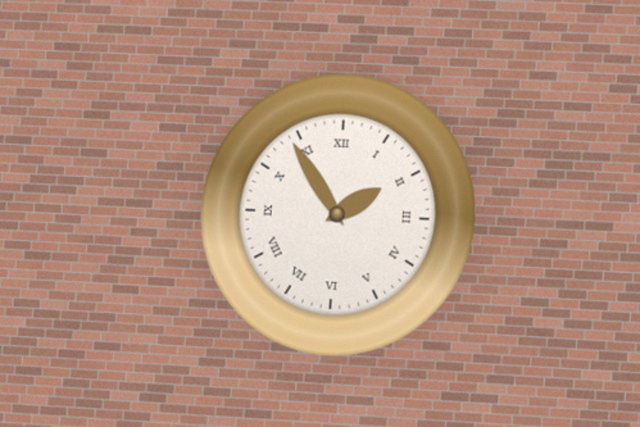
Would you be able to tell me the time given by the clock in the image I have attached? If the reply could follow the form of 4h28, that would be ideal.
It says 1h54
